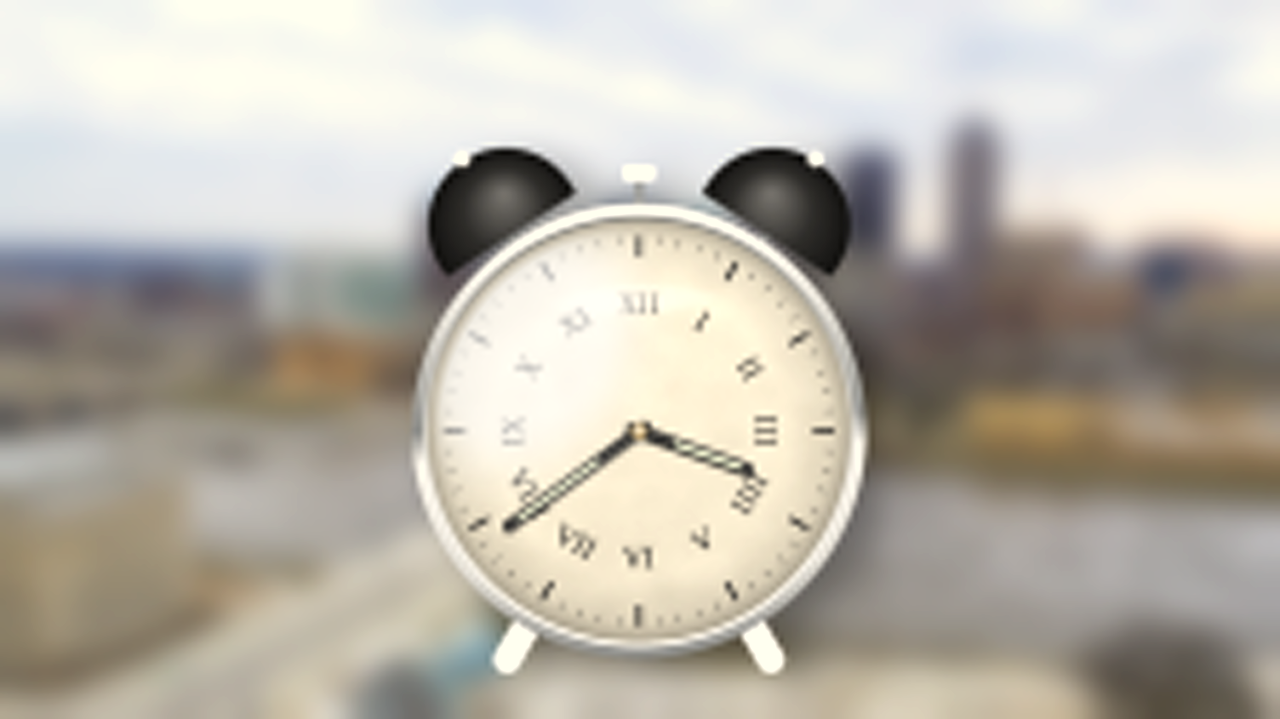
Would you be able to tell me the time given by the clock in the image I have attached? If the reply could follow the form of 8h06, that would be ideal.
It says 3h39
